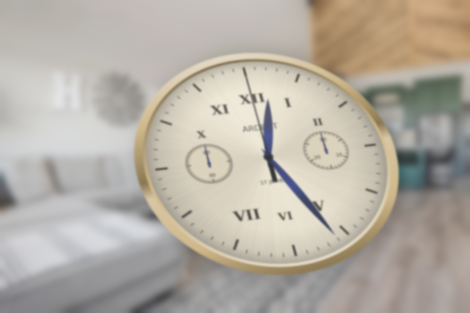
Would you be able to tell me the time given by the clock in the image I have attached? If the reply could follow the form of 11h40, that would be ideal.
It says 12h26
